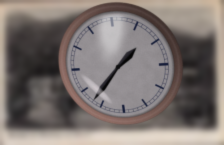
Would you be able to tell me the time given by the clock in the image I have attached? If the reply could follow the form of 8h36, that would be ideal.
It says 1h37
